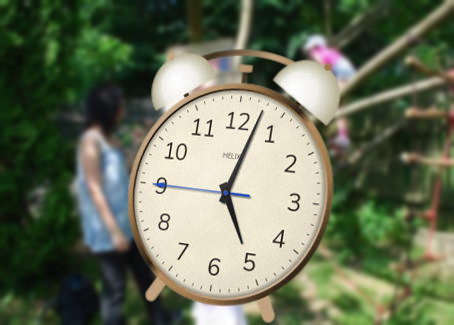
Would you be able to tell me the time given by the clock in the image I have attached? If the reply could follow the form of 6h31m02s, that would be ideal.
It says 5h02m45s
